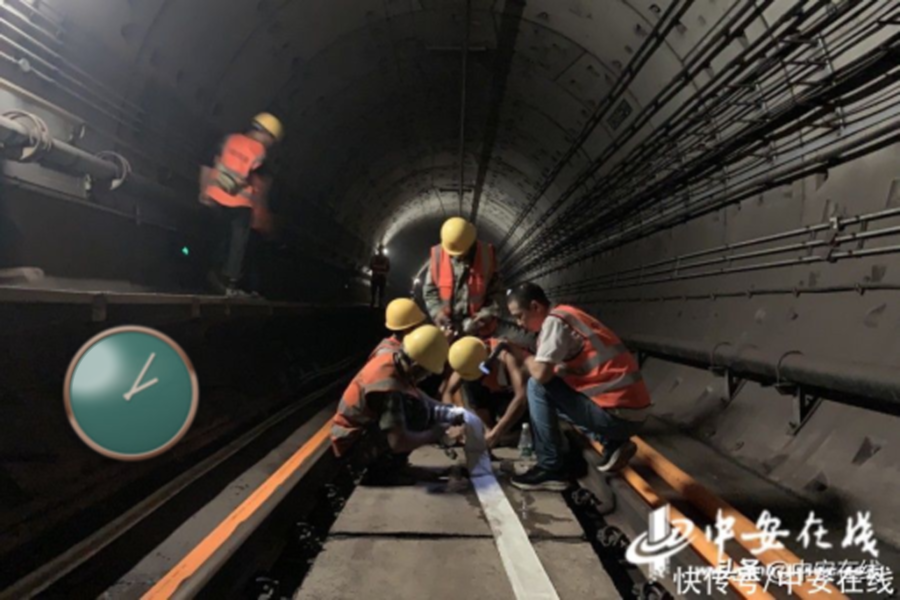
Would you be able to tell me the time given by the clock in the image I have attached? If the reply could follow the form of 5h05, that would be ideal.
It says 2h05
